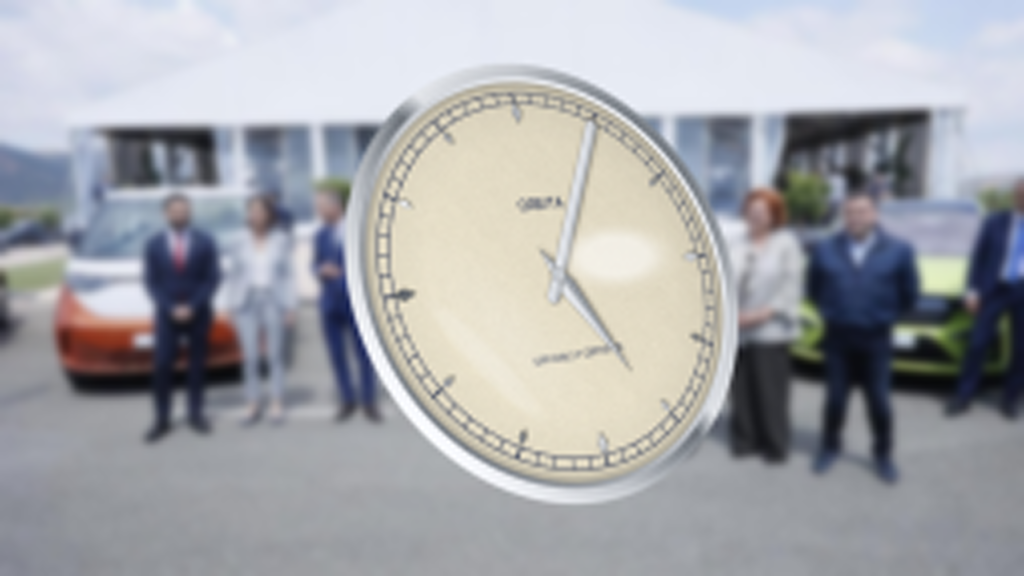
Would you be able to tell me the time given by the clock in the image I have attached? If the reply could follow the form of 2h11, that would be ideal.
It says 5h05
